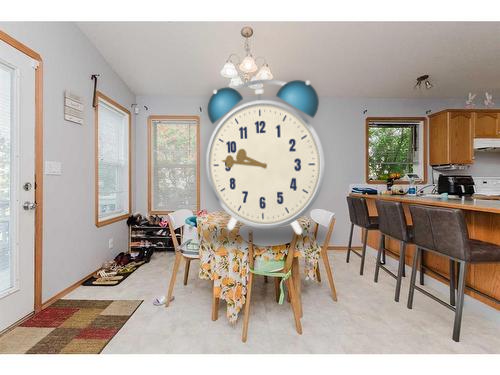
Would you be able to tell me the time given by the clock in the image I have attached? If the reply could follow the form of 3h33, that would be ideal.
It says 9h46
